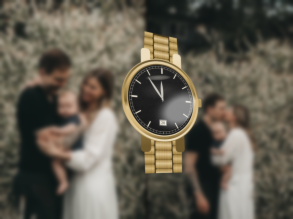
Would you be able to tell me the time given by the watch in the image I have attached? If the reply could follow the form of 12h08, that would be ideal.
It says 11h54
